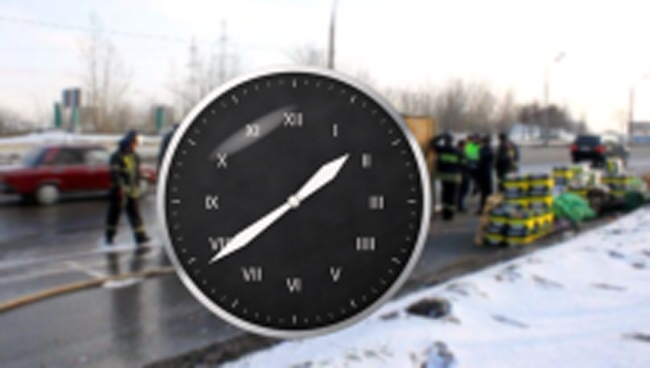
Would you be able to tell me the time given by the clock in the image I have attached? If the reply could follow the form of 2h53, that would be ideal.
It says 1h39
